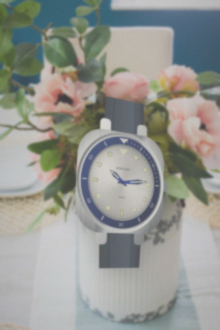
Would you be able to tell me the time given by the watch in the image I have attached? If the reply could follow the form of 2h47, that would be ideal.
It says 10h14
